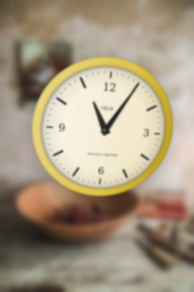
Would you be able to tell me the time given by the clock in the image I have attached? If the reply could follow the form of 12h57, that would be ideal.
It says 11h05
